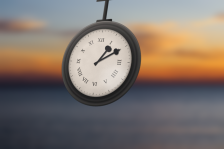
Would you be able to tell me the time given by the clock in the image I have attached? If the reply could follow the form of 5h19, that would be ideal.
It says 1h10
